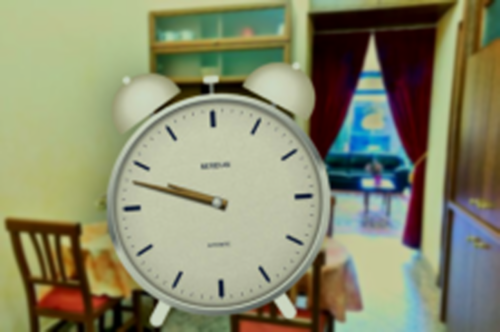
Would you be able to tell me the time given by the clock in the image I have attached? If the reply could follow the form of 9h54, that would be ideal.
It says 9h48
